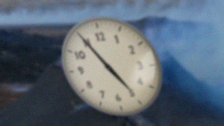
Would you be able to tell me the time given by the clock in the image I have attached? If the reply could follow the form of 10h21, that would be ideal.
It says 4h55
